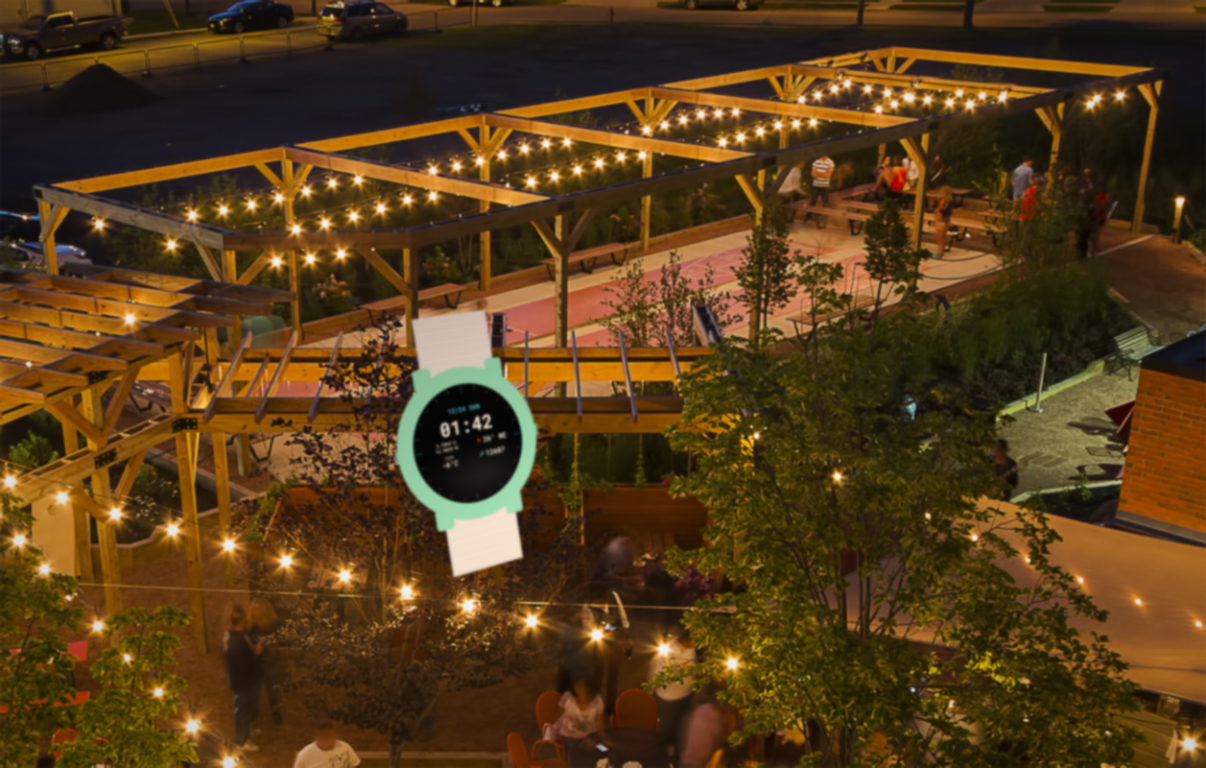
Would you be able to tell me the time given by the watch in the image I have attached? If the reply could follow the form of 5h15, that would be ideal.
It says 1h42
